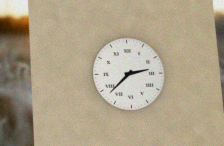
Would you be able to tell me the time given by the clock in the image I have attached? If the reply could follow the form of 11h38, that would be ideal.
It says 2h38
